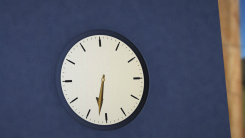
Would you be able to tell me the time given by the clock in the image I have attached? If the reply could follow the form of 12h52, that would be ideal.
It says 6h32
